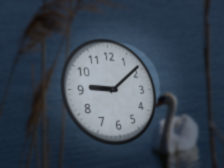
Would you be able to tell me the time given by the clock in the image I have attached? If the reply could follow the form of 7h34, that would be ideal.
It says 9h09
